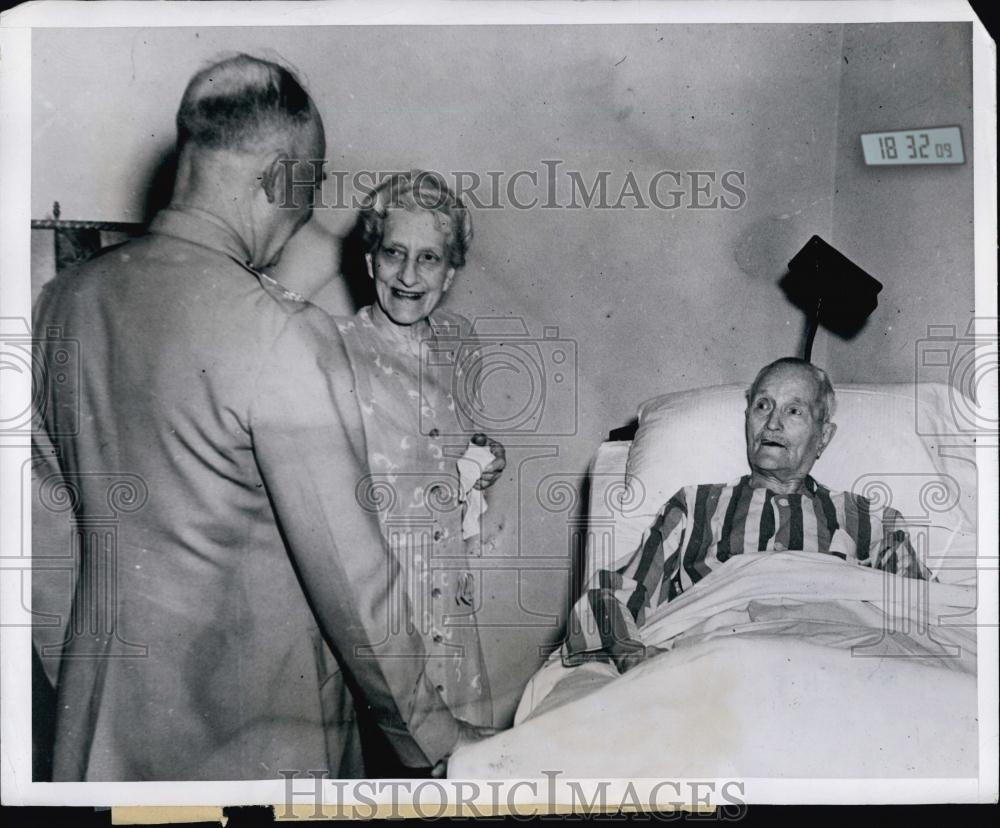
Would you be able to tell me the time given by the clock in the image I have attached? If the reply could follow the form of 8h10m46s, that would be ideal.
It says 18h32m09s
